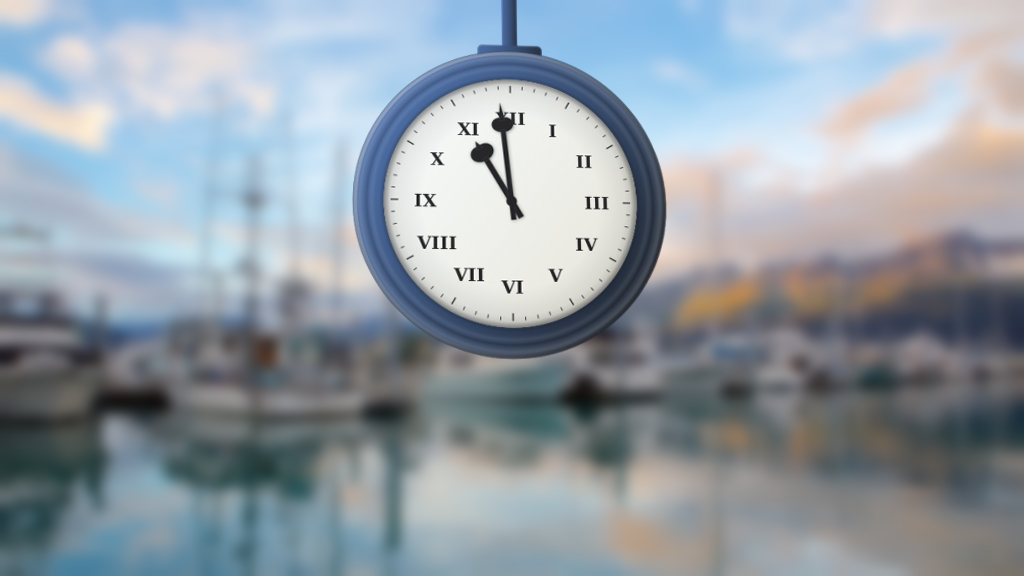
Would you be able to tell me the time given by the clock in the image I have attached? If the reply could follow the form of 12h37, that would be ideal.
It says 10h59
